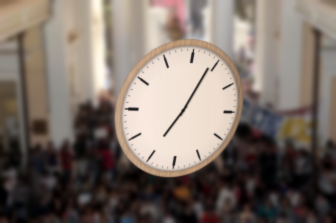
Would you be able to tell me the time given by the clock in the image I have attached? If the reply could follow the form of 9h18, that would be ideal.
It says 7h04
